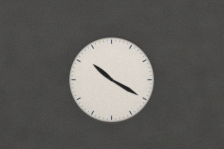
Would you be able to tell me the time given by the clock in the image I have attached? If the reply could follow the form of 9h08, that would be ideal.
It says 10h20
